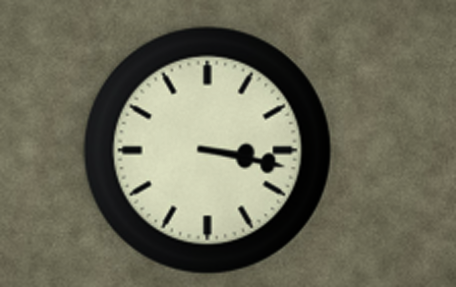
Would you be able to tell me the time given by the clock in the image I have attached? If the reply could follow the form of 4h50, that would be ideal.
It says 3h17
